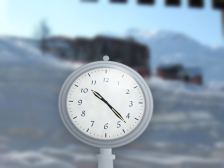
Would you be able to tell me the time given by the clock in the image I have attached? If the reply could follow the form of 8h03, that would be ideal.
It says 10h23
